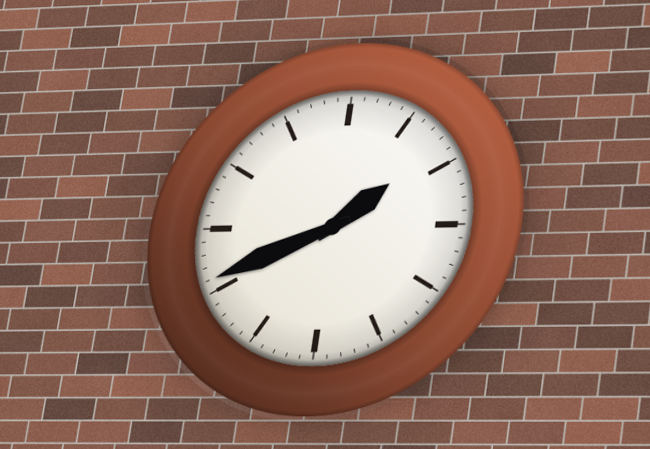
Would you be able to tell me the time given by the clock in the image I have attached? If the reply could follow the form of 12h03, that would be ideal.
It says 1h41
